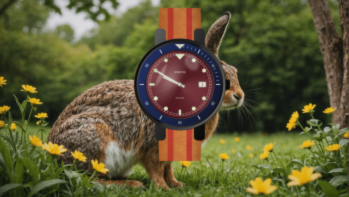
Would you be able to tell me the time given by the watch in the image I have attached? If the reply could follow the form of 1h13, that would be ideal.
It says 9h50
